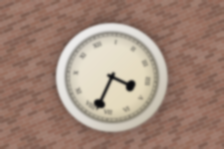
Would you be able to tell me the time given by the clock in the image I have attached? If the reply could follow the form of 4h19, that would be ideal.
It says 4h38
